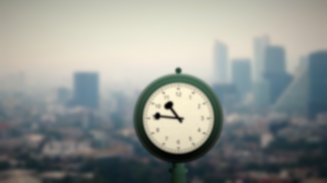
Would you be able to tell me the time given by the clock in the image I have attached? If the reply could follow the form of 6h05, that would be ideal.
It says 10h46
